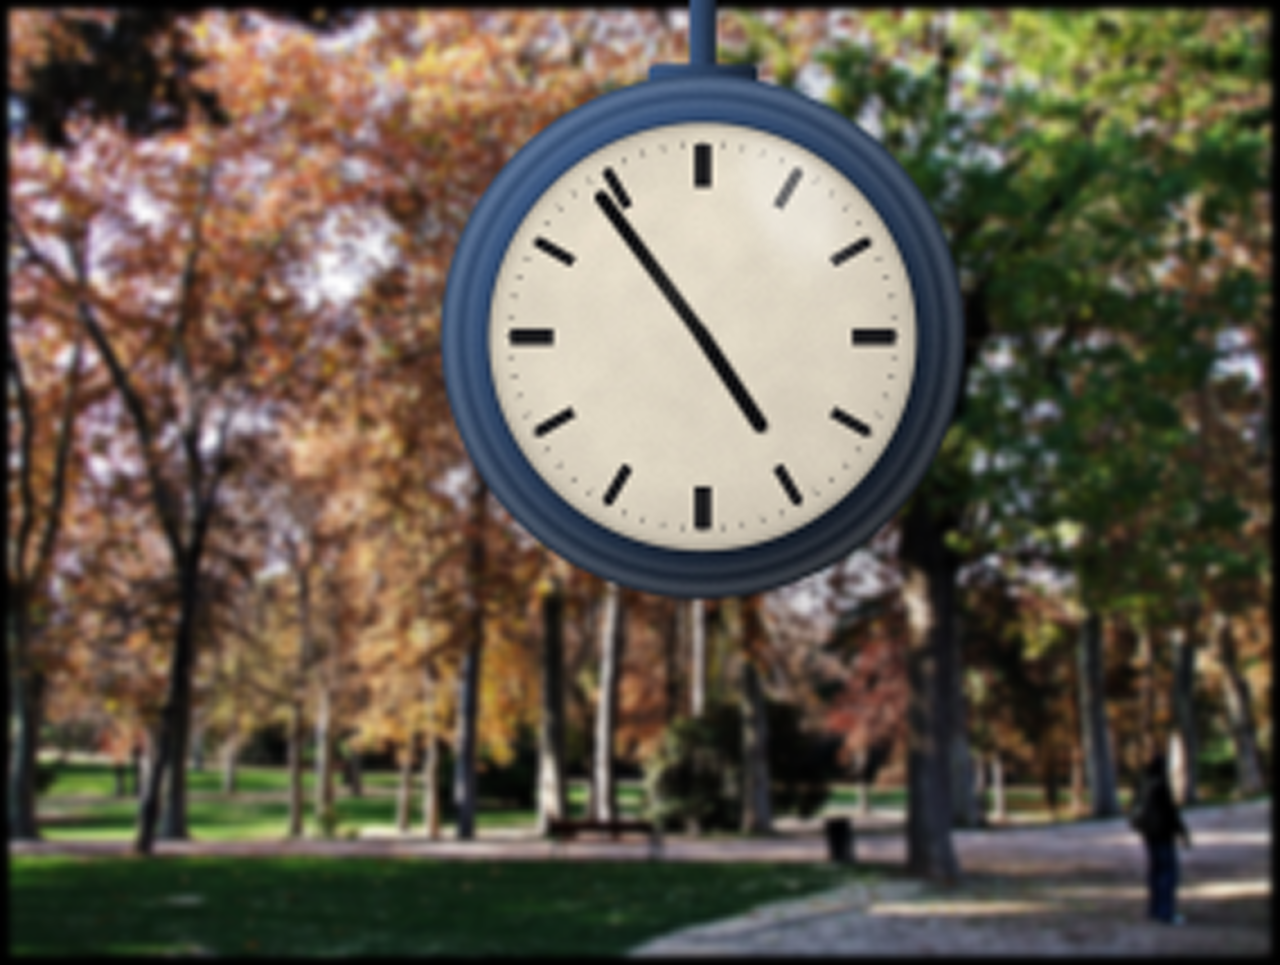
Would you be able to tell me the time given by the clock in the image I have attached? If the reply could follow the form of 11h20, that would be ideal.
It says 4h54
